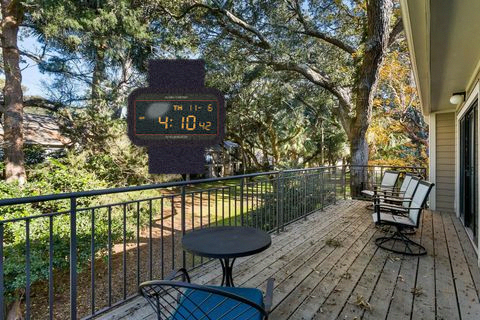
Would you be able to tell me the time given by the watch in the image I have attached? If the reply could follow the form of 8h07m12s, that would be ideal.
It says 4h10m42s
